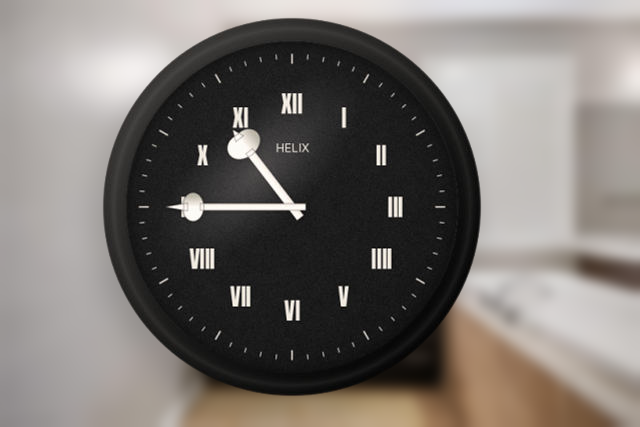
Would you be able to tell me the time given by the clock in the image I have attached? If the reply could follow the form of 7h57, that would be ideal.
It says 10h45
